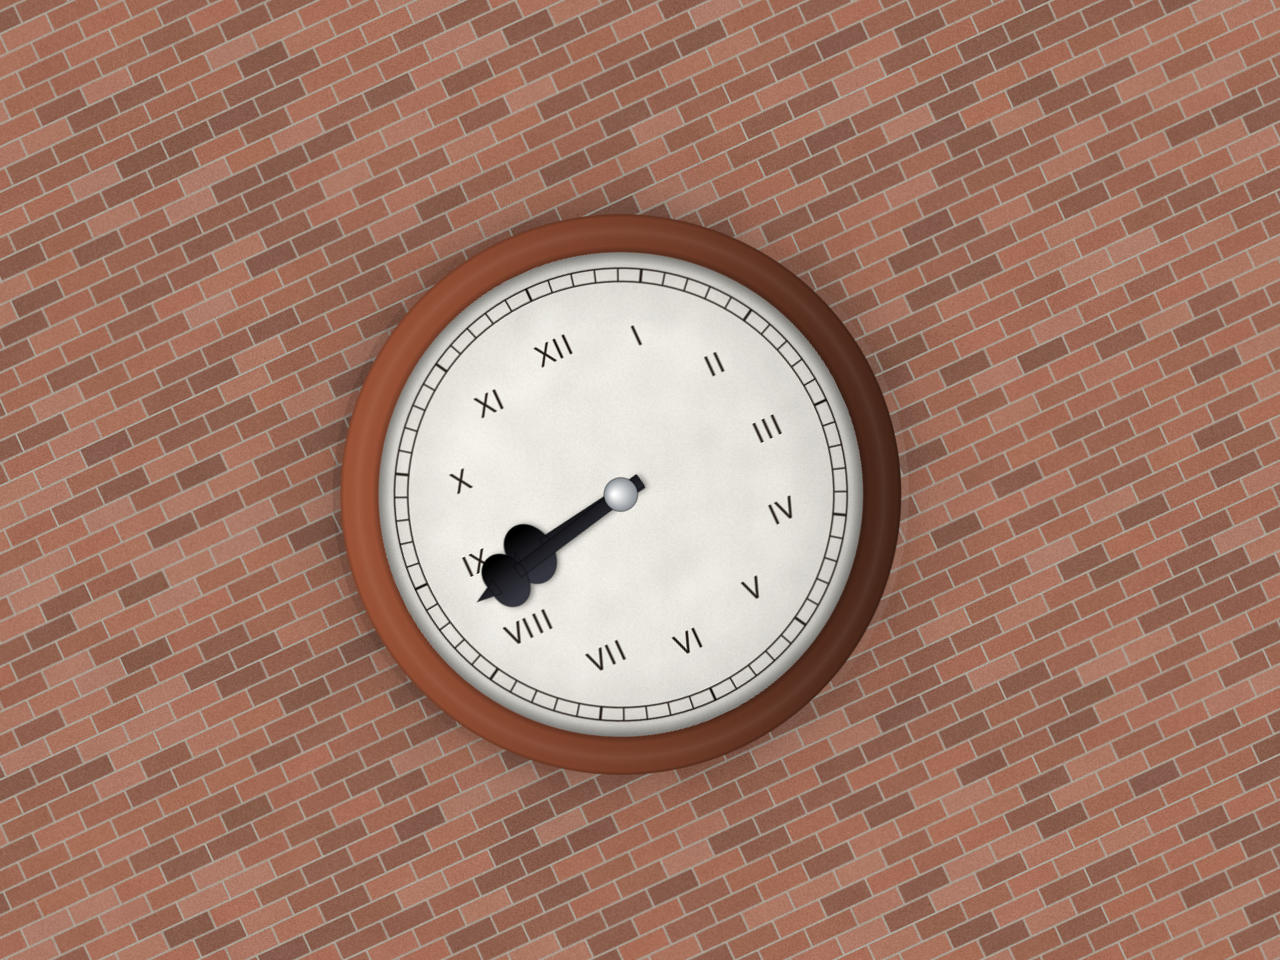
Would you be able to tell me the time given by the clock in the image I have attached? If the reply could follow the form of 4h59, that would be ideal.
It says 8h43
